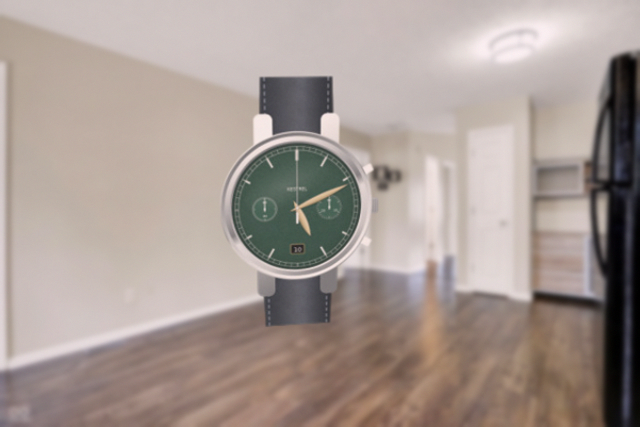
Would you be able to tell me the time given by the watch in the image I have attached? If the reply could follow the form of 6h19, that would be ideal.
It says 5h11
